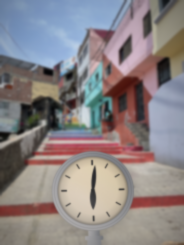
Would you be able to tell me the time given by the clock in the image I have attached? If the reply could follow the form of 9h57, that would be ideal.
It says 6h01
